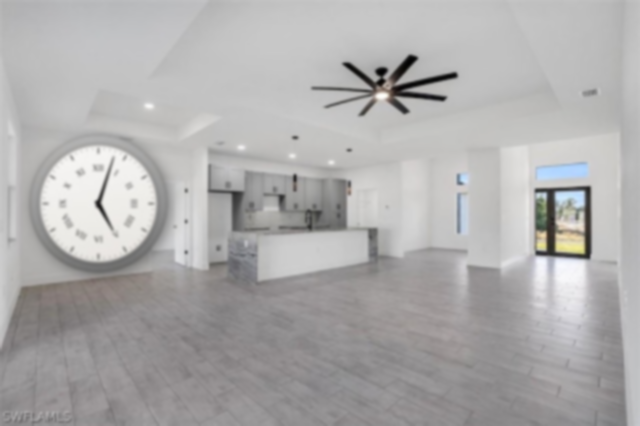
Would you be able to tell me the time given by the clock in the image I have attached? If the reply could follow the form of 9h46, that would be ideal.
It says 5h03
